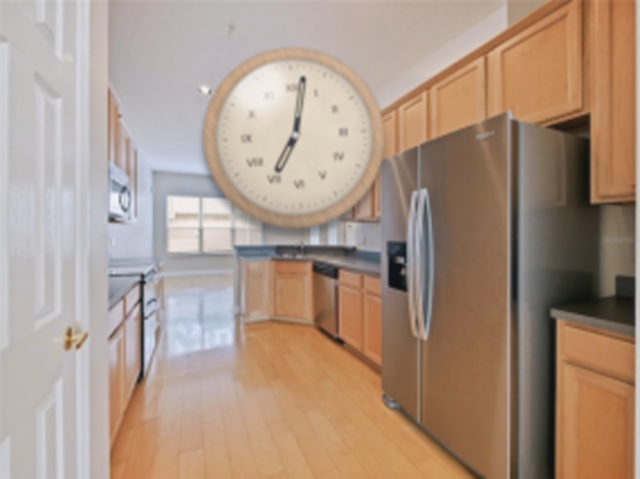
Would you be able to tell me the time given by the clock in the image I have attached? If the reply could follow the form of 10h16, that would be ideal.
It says 7h02
